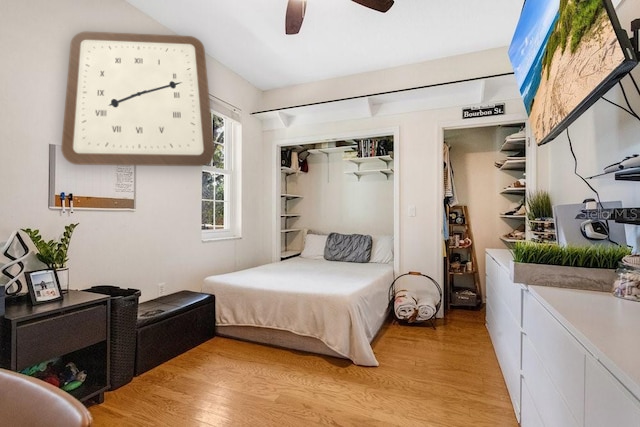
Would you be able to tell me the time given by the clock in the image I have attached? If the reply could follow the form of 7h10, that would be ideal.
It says 8h12
